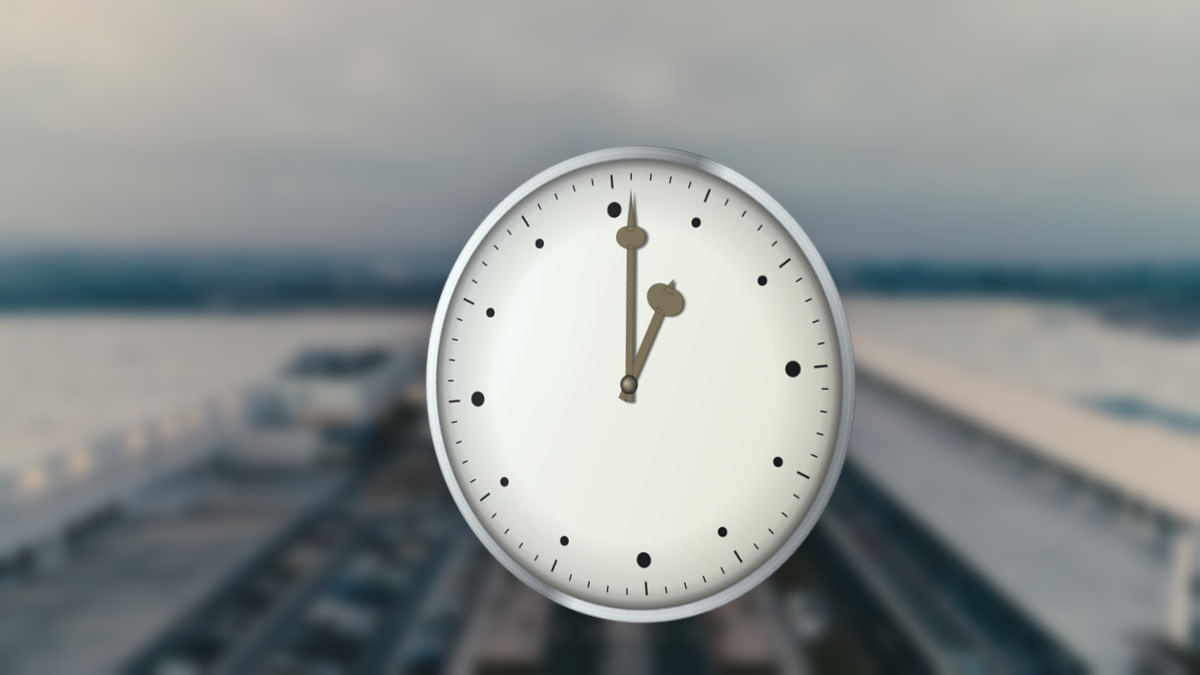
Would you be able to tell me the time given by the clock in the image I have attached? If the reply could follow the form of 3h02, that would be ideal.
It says 1h01
